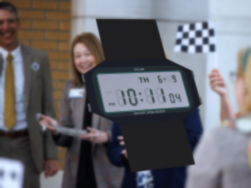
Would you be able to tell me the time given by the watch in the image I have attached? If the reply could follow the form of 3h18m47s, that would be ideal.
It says 10h11m04s
